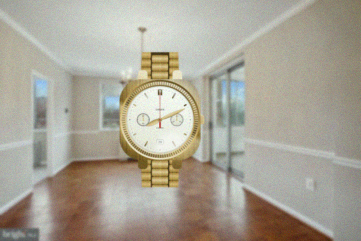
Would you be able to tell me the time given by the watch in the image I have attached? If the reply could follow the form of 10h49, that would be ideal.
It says 8h11
